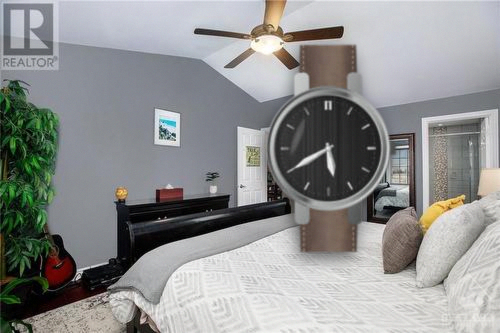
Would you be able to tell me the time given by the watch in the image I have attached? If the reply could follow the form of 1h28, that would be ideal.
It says 5h40
